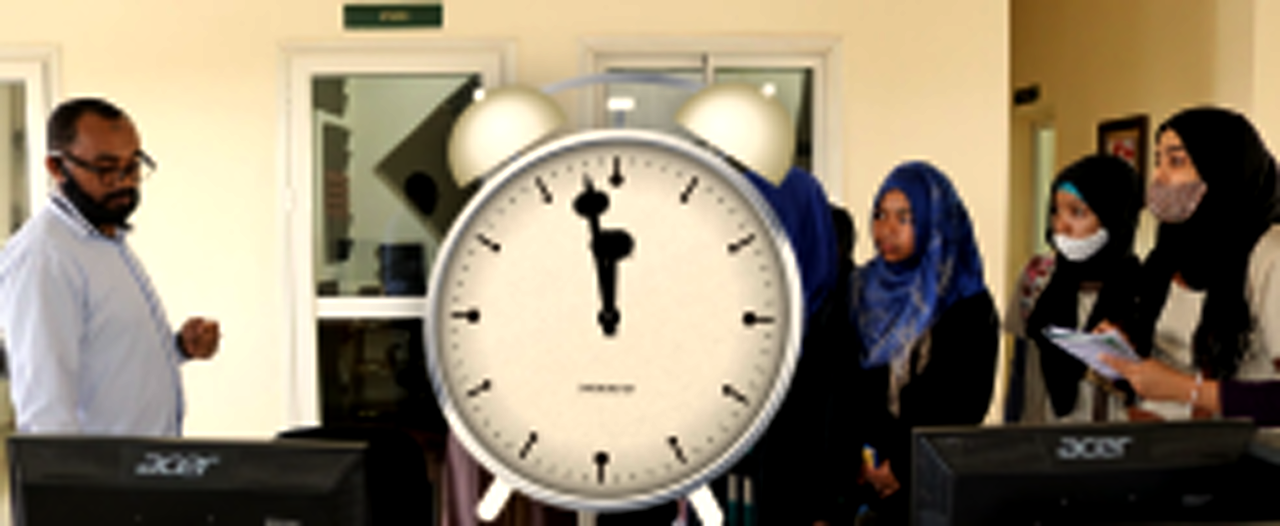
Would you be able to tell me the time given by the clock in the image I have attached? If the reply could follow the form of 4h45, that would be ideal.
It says 11h58
